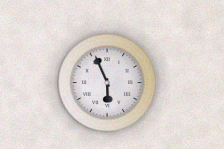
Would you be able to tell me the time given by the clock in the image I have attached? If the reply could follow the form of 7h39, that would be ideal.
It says 5h56
